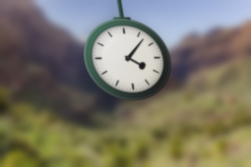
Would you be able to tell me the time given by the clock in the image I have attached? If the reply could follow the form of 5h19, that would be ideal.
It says 4h07
